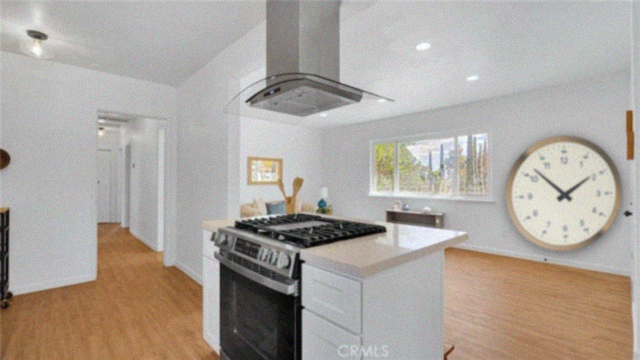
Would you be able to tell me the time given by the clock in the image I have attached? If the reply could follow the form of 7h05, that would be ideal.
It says 1h52
